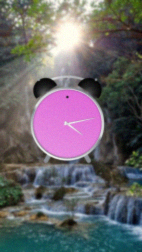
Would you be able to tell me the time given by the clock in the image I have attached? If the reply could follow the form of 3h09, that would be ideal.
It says 4h13
